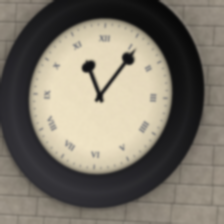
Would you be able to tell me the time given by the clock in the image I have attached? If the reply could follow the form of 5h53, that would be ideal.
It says 11h06
